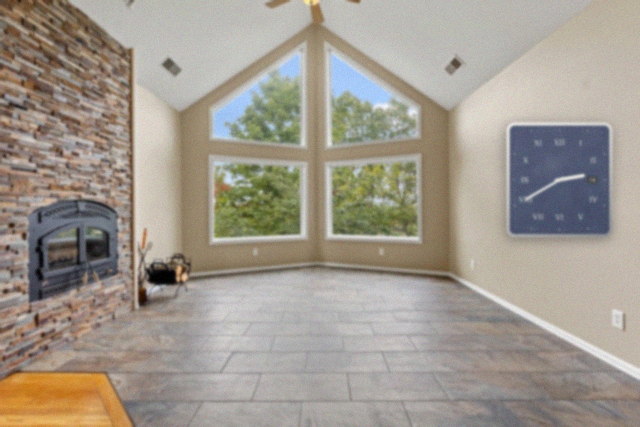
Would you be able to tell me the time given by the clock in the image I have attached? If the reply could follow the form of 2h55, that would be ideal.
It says 2h40
